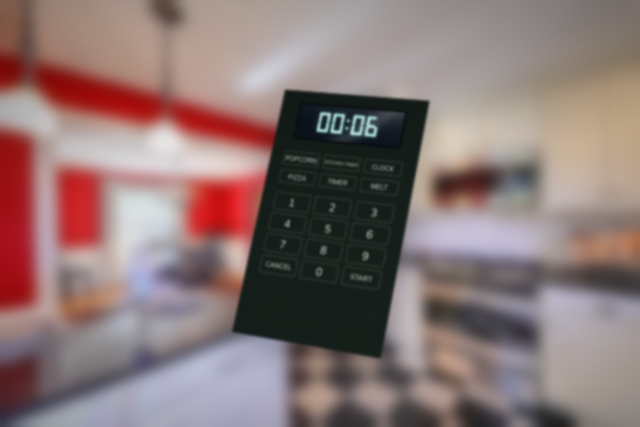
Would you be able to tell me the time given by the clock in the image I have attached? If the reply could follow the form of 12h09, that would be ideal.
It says 0h06
